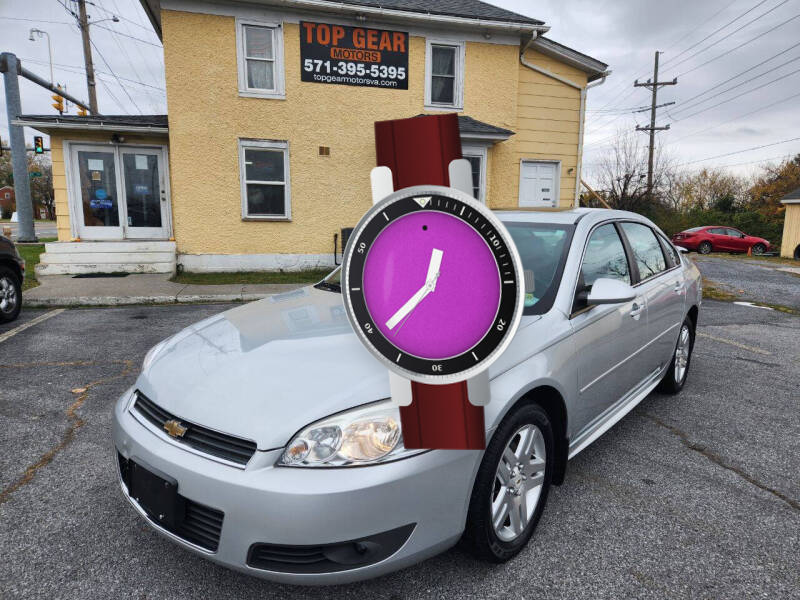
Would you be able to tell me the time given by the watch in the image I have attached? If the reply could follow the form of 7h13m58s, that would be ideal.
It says 12h38m37s
